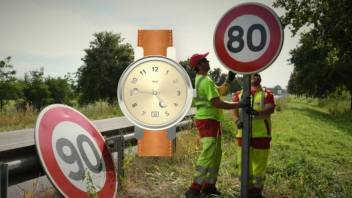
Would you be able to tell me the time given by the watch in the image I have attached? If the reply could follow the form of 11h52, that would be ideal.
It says 4h46
